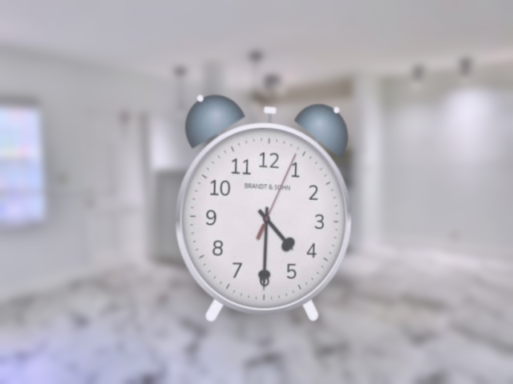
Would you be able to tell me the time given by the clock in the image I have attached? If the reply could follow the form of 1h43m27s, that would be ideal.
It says 4h30m04s
